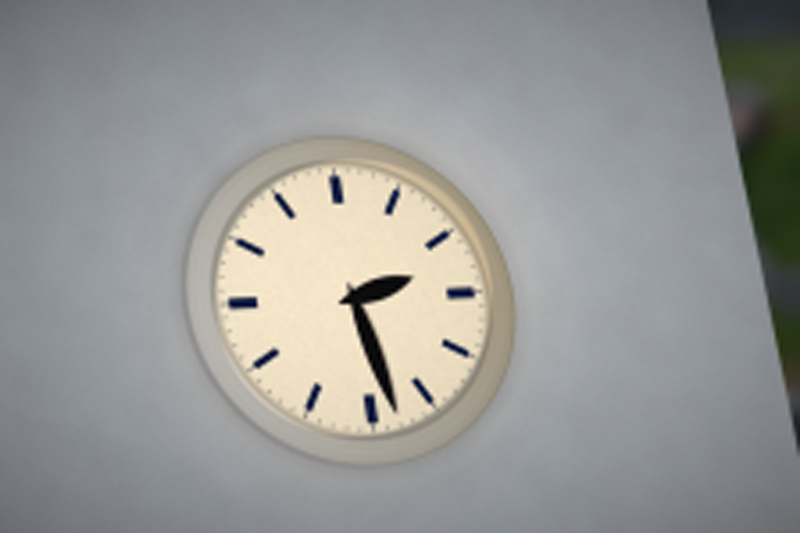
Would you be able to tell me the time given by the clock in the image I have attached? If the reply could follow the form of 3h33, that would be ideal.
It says 2h28
